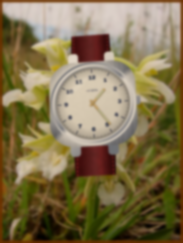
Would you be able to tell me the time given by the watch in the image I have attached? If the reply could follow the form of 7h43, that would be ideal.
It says 1h24
